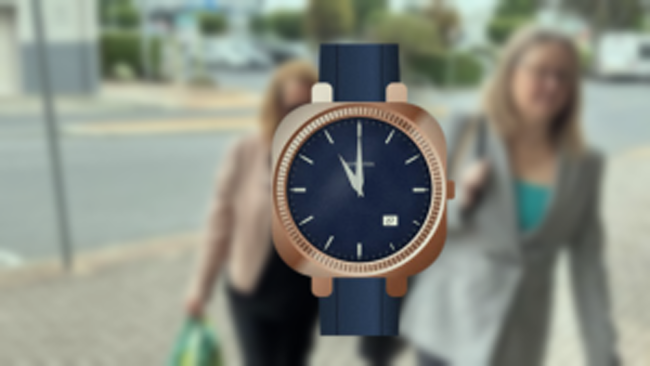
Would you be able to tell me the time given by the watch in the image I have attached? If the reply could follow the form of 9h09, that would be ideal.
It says 11h00
